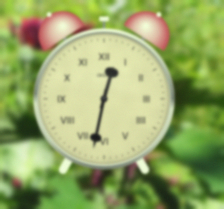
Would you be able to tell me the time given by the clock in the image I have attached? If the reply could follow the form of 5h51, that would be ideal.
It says 12h32
